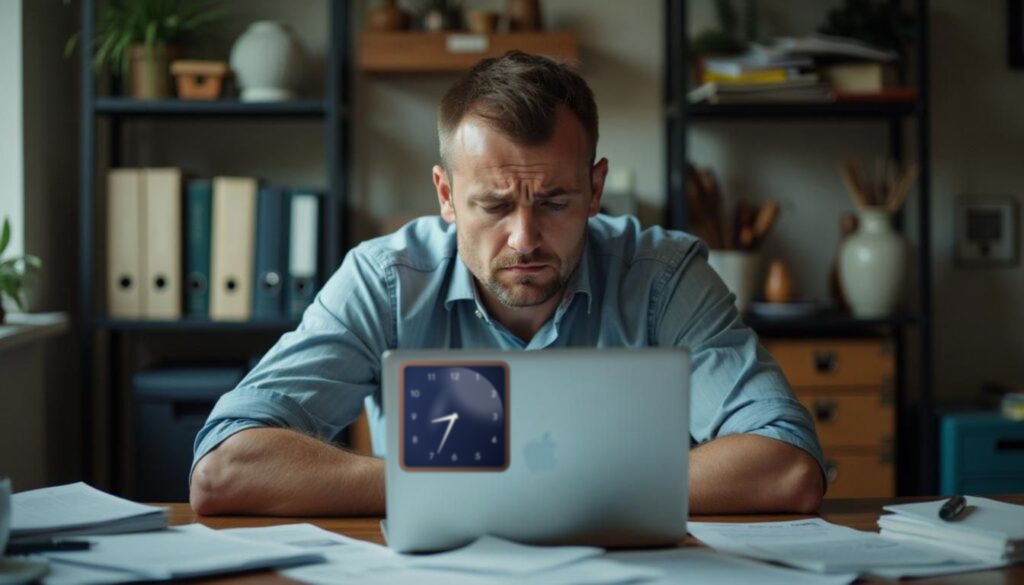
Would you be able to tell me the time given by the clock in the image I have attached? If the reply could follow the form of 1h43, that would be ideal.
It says 8h34
